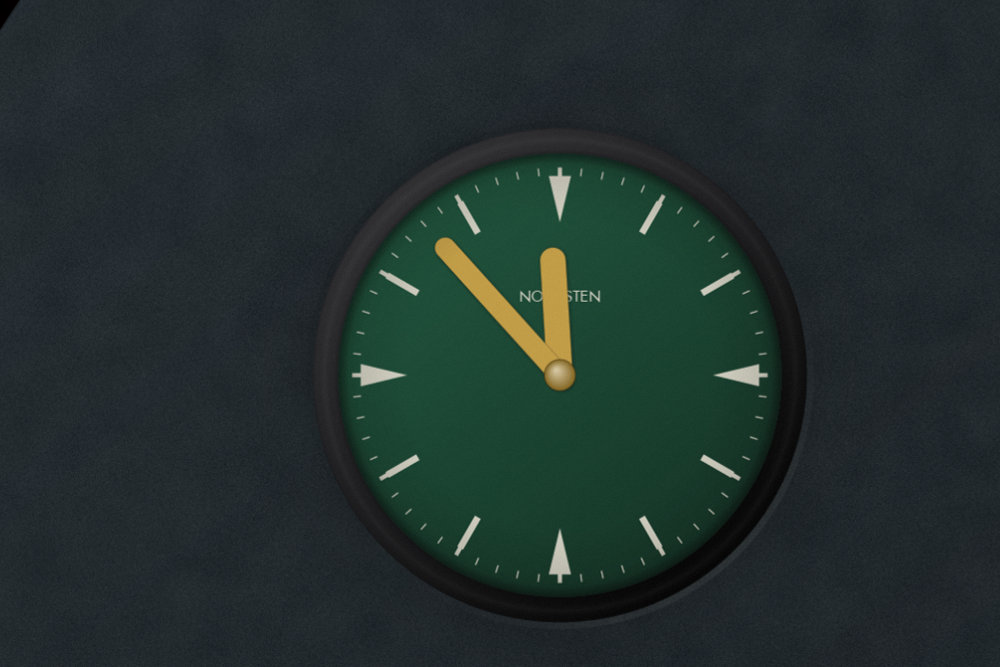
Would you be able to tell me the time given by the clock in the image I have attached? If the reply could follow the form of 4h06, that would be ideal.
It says 11h53
